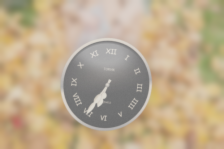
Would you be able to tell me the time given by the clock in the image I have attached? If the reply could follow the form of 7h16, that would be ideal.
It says 6h35
